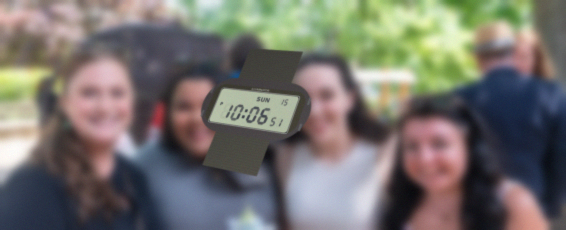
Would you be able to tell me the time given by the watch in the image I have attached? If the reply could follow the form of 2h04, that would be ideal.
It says 10h06
